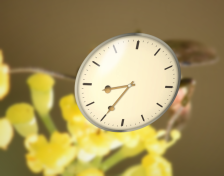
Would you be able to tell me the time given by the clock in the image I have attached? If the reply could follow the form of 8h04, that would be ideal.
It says 8h35
